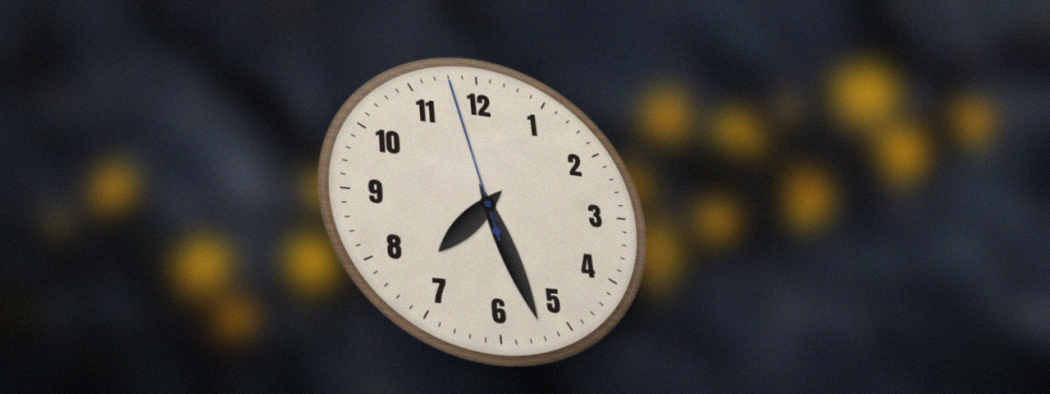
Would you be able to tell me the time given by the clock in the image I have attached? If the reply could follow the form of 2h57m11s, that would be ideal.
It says 7h26m58s
